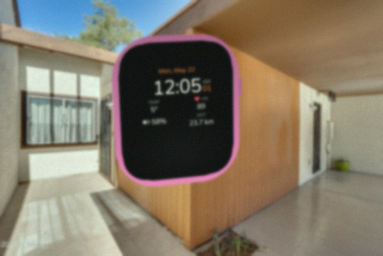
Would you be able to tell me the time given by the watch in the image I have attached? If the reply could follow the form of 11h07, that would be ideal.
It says 12h05
